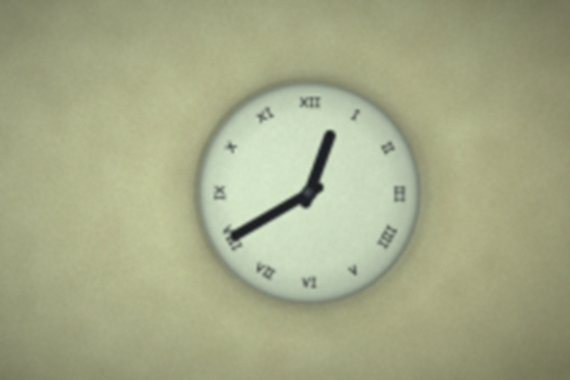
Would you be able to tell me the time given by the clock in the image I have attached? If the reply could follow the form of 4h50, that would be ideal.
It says 12h40
